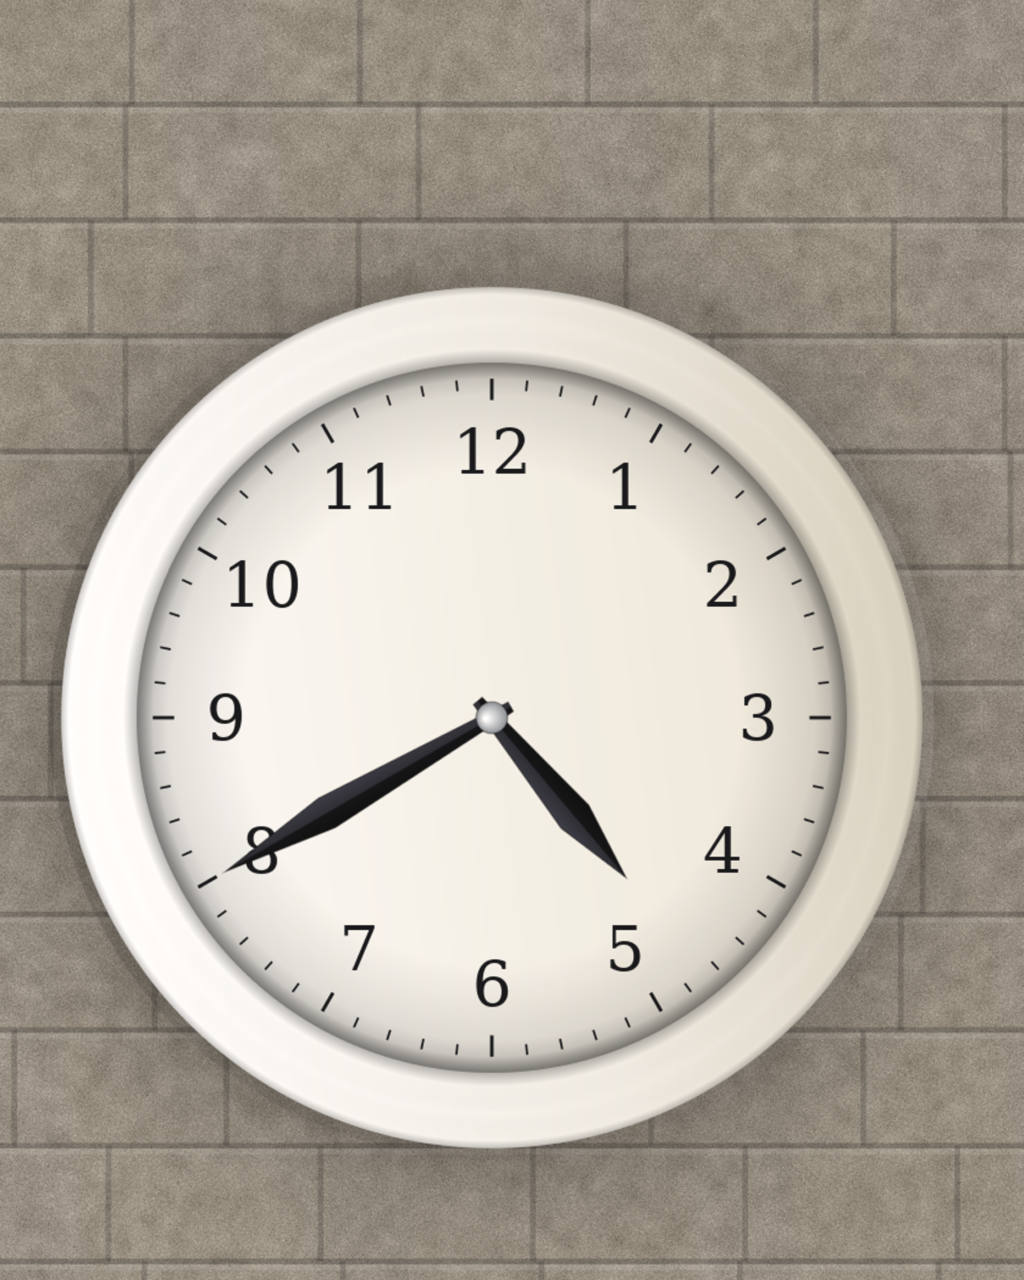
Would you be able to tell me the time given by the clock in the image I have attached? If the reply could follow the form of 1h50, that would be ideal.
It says 4h40
